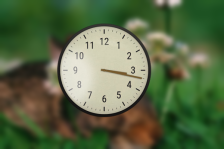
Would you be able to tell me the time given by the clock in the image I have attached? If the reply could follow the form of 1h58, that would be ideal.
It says 3h17
